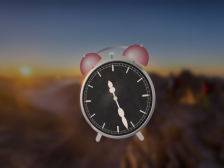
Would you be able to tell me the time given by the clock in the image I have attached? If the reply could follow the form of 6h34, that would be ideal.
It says 11h27
